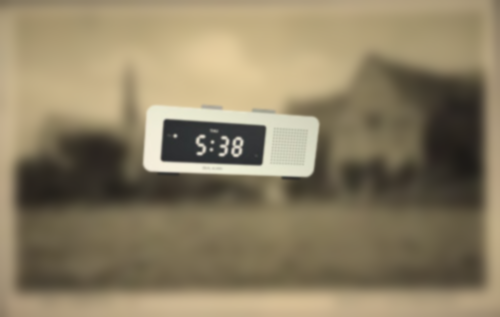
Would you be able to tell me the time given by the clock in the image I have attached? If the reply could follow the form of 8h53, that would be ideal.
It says 5h38
